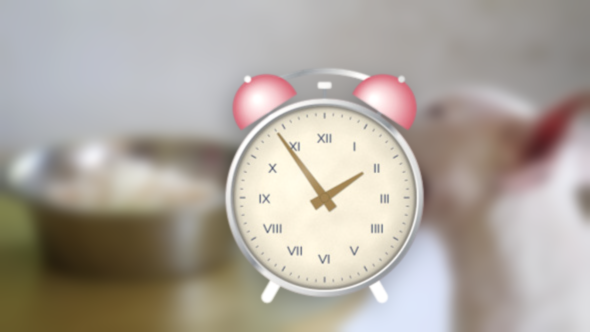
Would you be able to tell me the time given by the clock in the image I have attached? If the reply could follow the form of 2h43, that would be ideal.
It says 1h54
